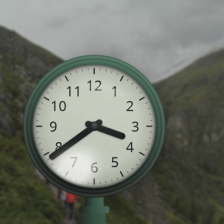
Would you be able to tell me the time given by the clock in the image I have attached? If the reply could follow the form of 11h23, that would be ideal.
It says 3h39
